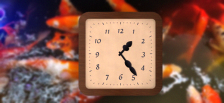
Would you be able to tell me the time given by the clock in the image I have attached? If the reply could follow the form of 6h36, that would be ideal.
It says 1h24
